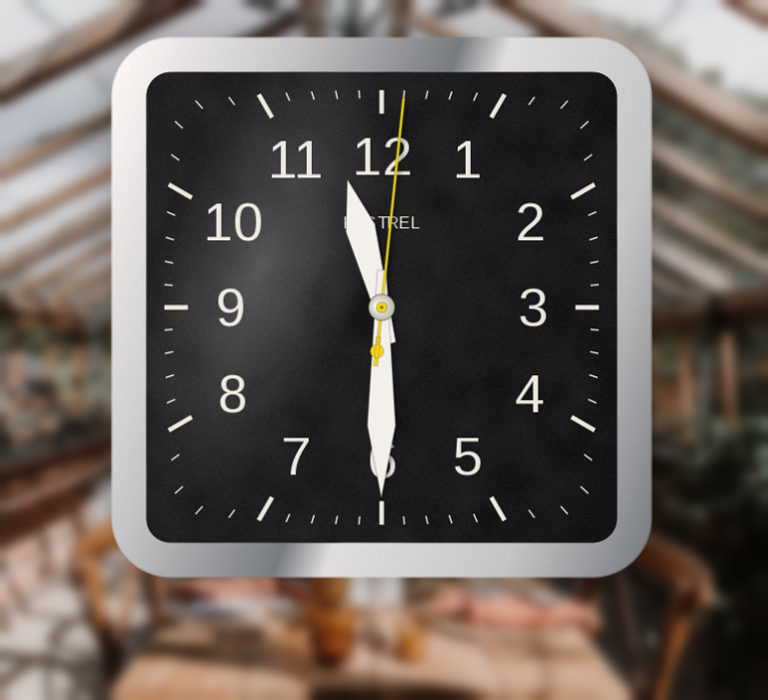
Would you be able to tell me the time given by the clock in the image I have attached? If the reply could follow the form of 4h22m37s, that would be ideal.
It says 11h30m01s
